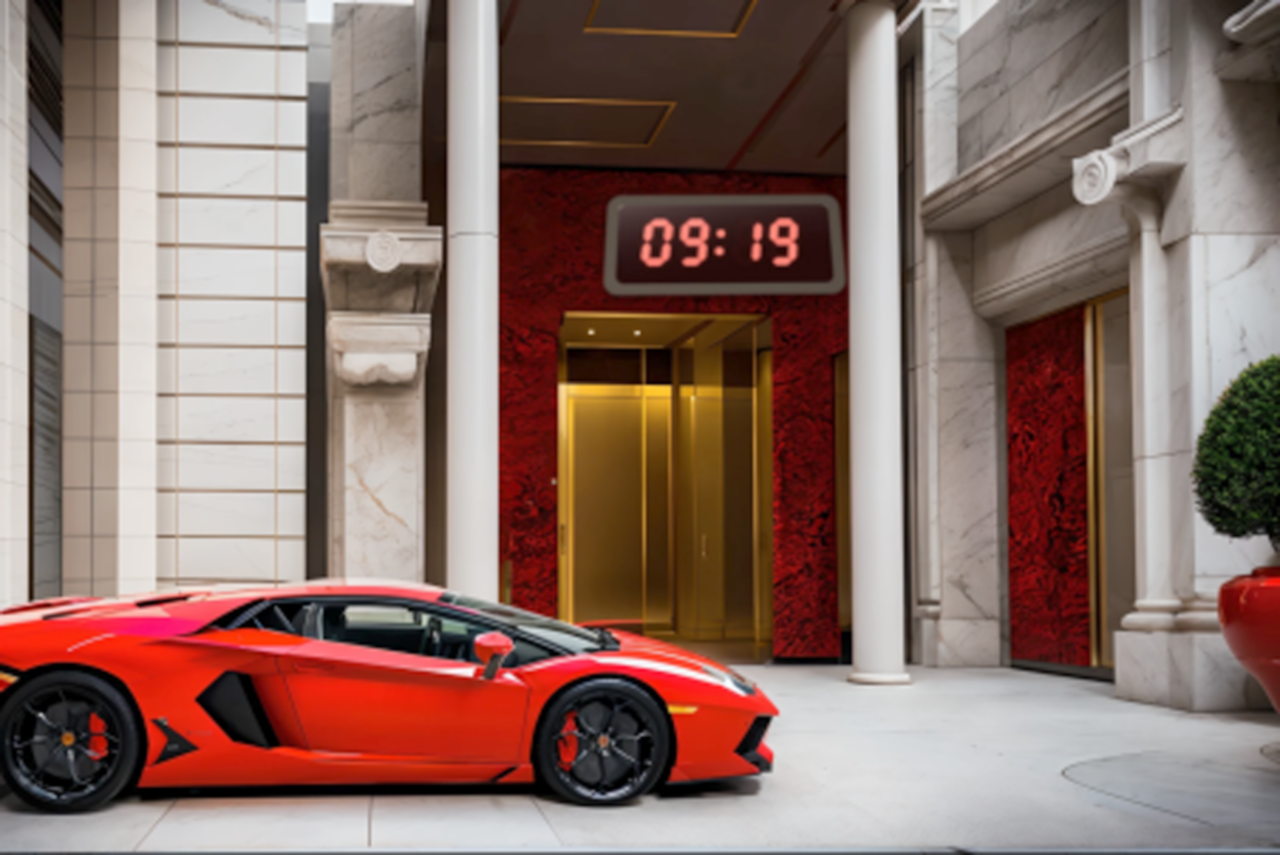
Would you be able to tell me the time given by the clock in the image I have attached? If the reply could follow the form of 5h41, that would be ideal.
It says 9h19
